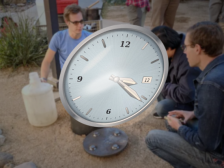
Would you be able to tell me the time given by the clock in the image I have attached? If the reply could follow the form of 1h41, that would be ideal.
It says 3h21
